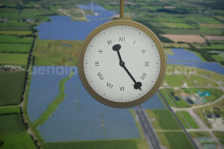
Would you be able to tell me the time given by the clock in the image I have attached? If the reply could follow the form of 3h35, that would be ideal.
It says 11h24
